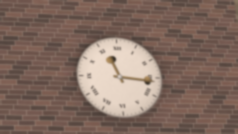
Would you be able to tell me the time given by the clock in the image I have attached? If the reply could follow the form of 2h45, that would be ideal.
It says 11h16
